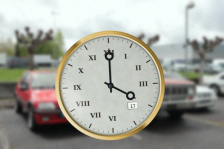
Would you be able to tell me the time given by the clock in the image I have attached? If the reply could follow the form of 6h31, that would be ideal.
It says 4h00
